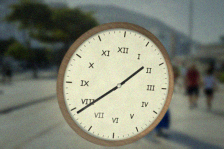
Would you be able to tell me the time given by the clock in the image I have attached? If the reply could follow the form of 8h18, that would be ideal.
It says 1h39
